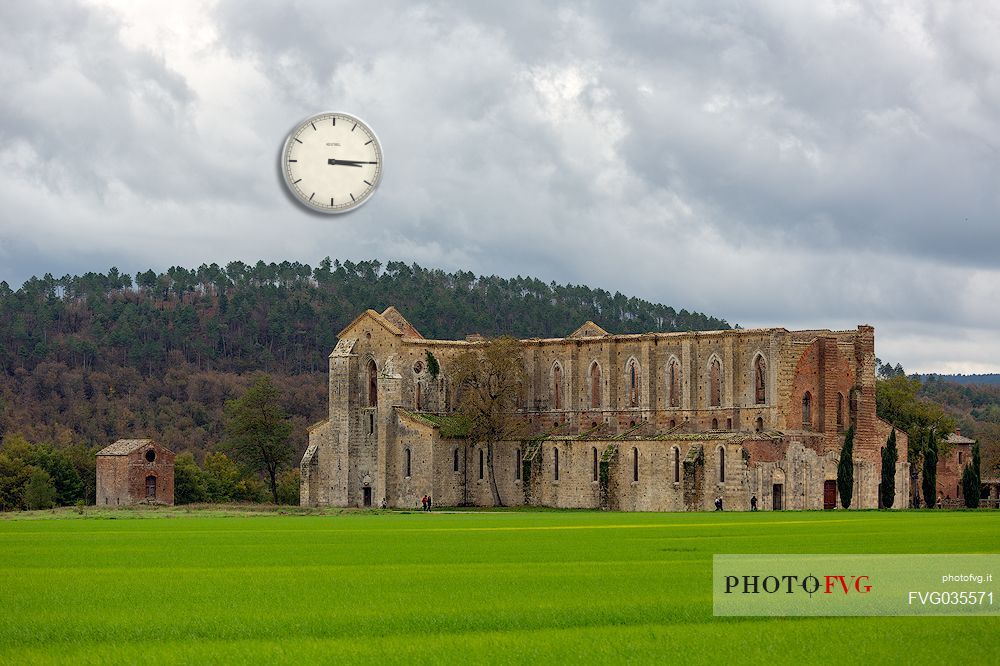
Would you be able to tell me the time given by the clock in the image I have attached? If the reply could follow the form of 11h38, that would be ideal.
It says 3h15
